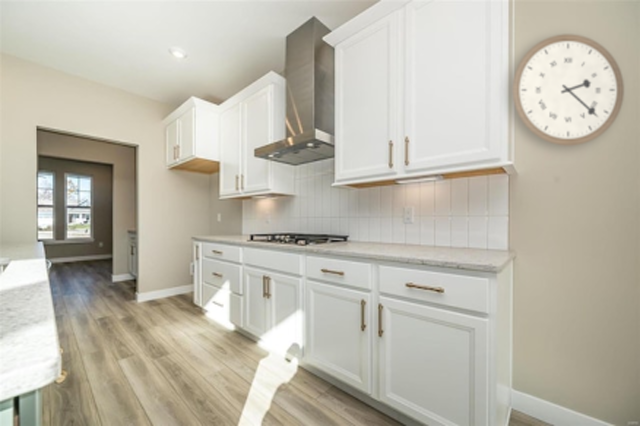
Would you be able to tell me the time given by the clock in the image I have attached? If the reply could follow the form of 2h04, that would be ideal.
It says 2h22
